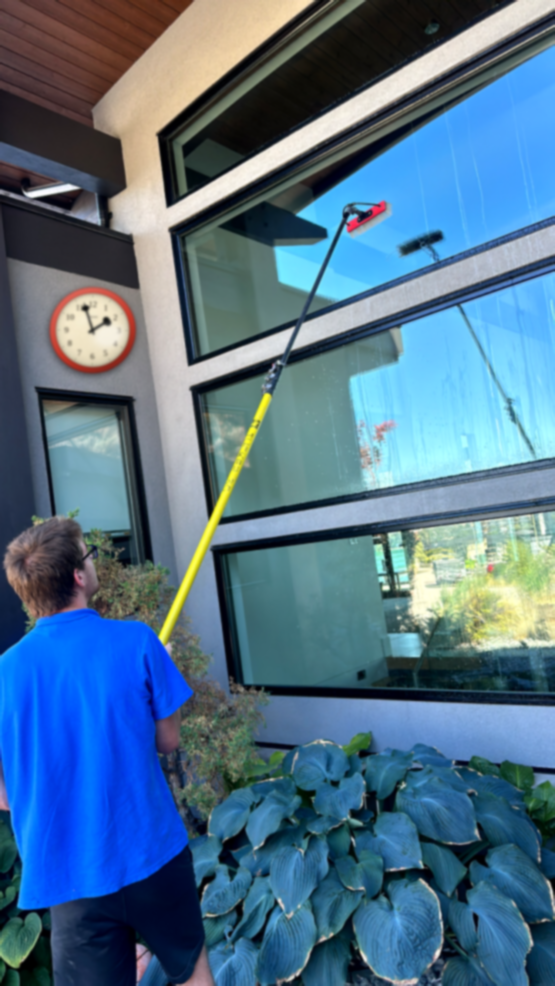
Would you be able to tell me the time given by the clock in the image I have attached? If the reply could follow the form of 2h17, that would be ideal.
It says 1h57
